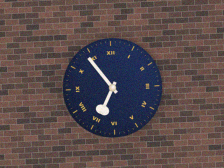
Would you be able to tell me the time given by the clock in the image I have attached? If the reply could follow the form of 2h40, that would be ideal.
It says 6h54
